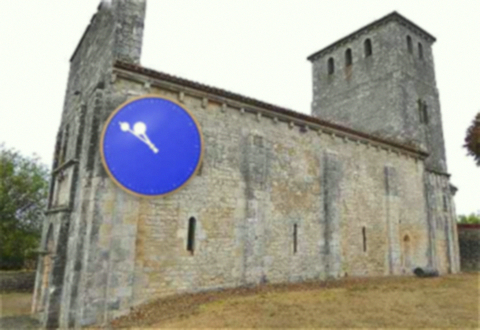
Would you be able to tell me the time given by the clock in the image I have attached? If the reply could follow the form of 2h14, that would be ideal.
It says 10h51
